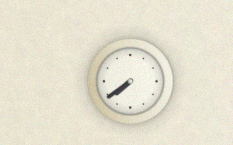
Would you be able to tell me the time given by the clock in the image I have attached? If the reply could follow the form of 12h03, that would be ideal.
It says 7h39
